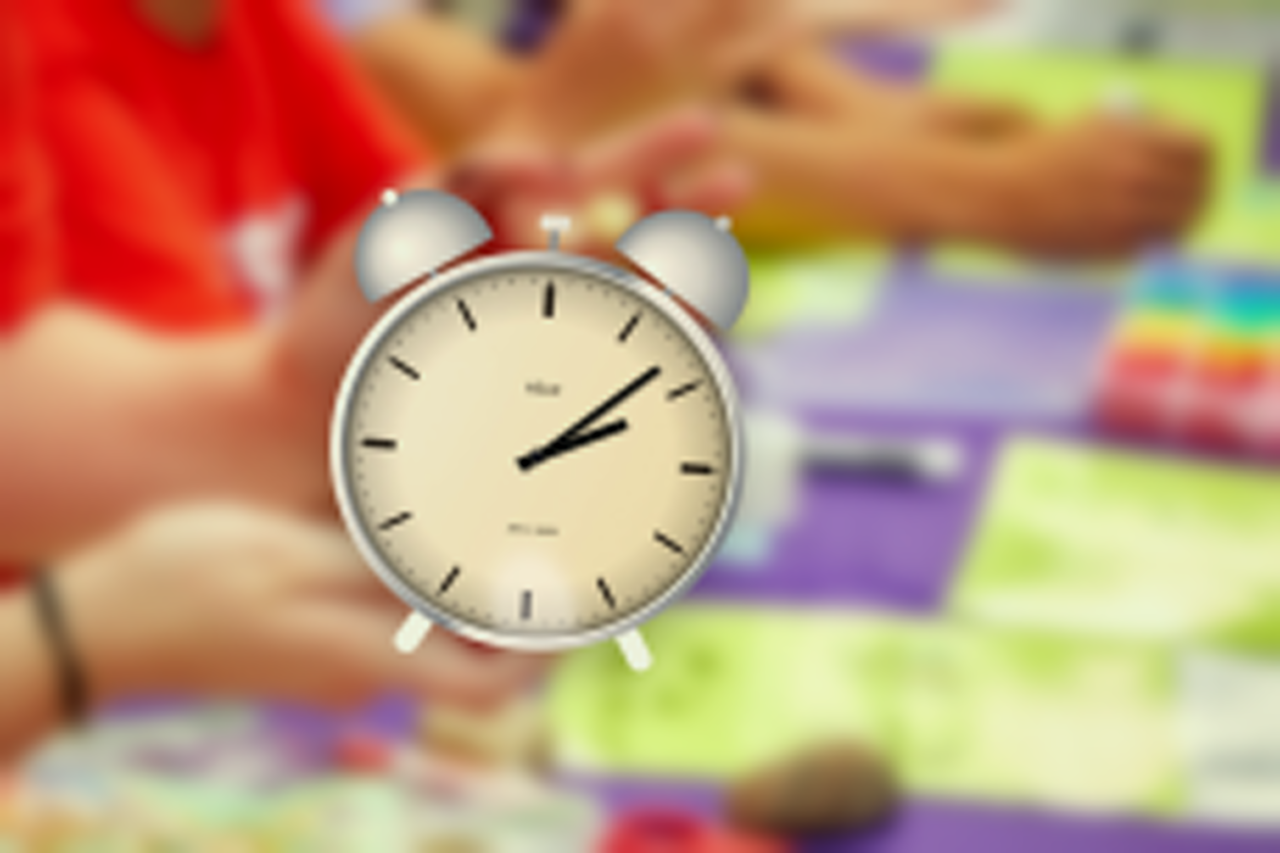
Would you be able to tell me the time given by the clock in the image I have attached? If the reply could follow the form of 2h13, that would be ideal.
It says 2h08
